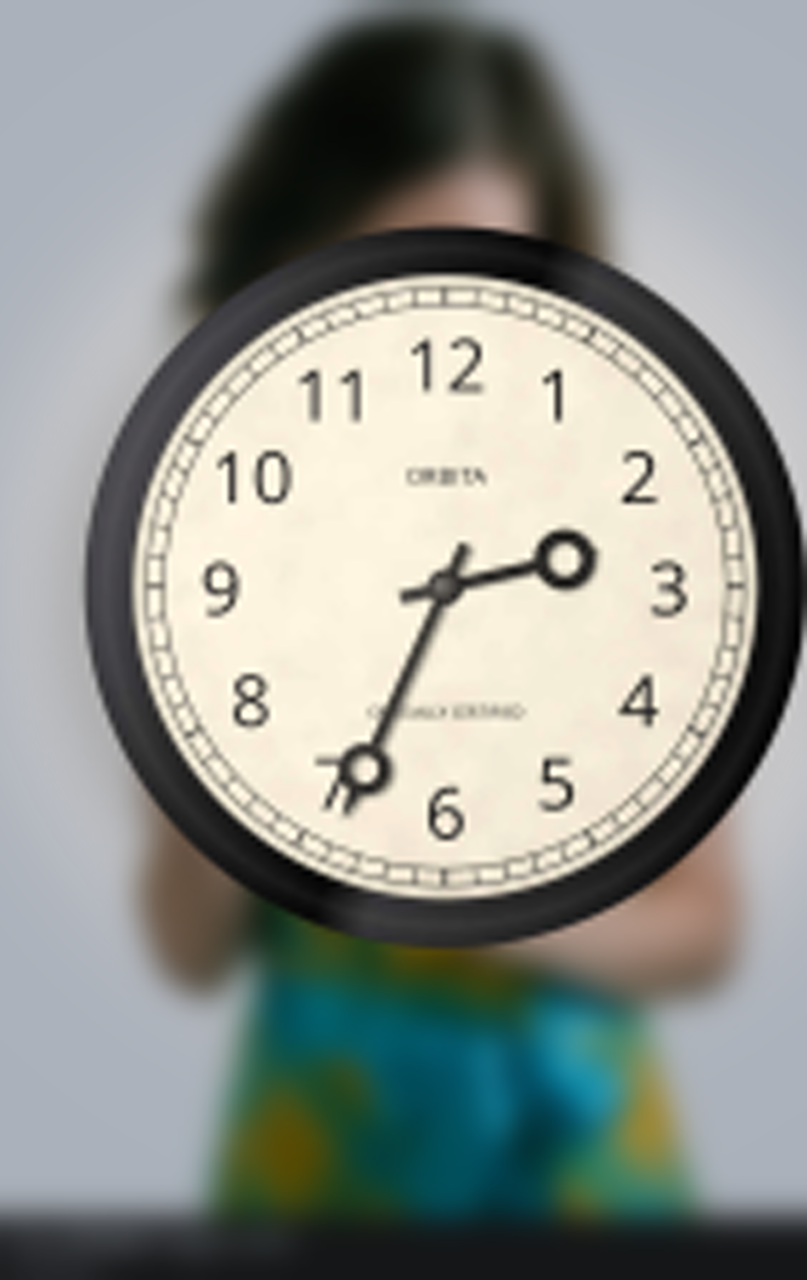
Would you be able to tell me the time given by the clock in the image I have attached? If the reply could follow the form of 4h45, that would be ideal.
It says 2h34
